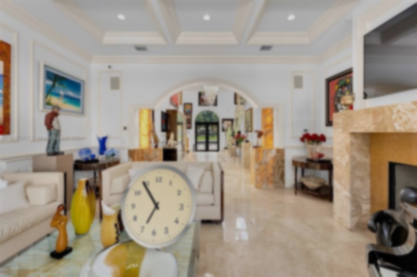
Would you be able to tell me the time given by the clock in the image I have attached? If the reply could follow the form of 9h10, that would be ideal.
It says 6h54
